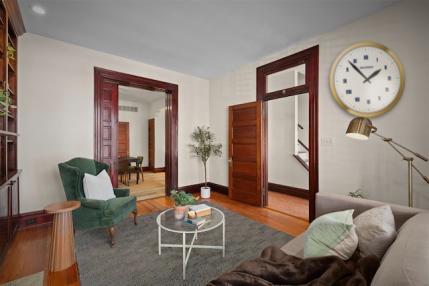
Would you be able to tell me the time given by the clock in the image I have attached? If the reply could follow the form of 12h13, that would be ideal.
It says 1h53
